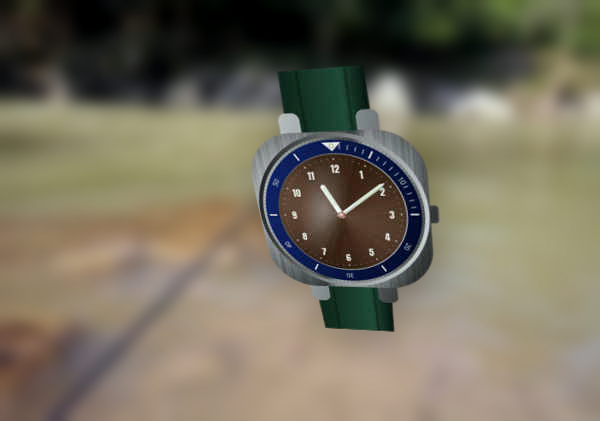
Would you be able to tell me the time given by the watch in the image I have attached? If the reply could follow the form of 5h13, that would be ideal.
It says 11h09
